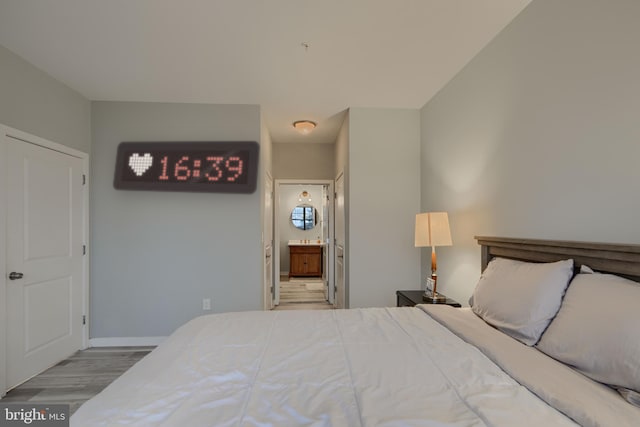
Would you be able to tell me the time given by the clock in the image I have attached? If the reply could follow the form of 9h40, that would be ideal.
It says 16h39
